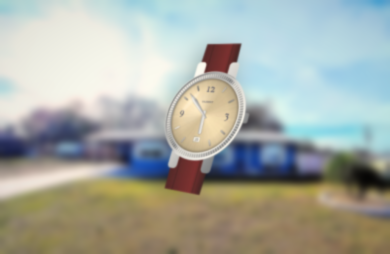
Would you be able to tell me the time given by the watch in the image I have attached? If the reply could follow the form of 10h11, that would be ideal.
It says 5h52
